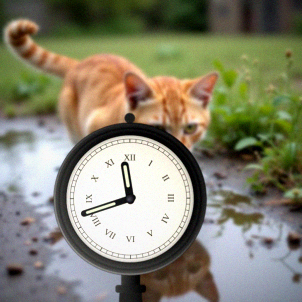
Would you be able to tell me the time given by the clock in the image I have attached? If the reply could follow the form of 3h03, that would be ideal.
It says 11h42
